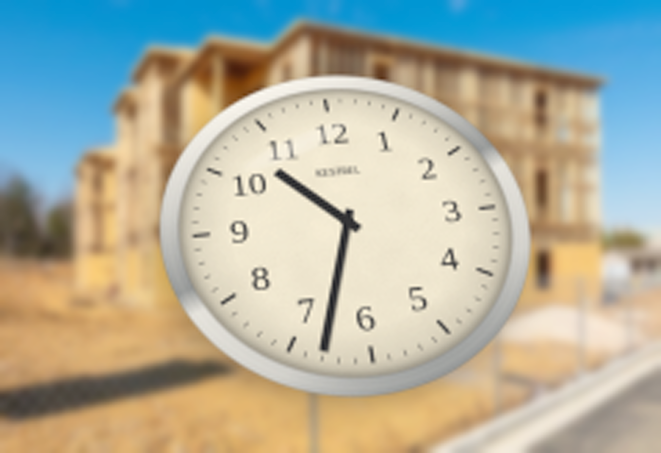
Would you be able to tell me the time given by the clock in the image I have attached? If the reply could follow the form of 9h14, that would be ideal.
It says 10h33
